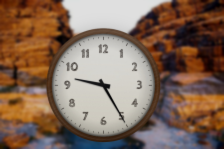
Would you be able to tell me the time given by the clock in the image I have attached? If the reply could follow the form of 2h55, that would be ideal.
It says 9h25
